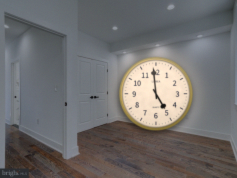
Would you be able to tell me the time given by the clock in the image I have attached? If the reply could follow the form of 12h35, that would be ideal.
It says 4h59
